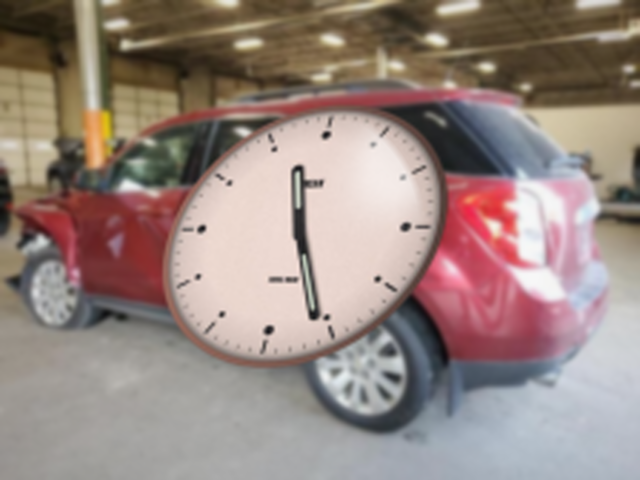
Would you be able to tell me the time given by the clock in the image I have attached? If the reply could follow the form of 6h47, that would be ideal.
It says 11h26
